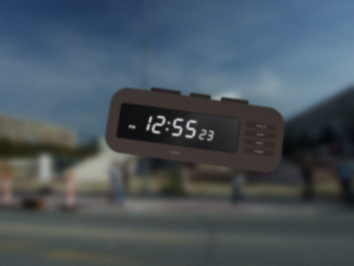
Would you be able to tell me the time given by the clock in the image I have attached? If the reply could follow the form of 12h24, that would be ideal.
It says 12h55
